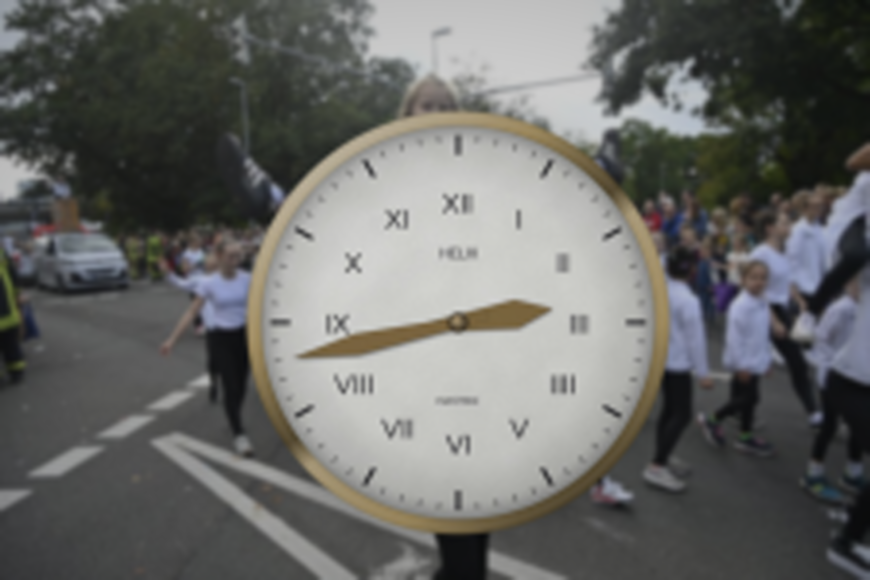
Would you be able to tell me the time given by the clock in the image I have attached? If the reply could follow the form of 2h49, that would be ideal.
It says 2h43
